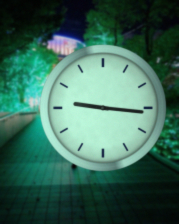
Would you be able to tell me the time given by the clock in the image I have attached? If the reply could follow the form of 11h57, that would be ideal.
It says 9h16
